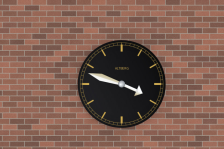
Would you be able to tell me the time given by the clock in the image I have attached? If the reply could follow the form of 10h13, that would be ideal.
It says 3h48
